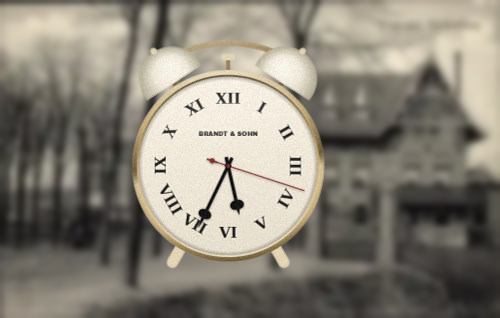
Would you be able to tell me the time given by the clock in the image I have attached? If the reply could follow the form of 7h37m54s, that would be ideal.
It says 5h34m18s
